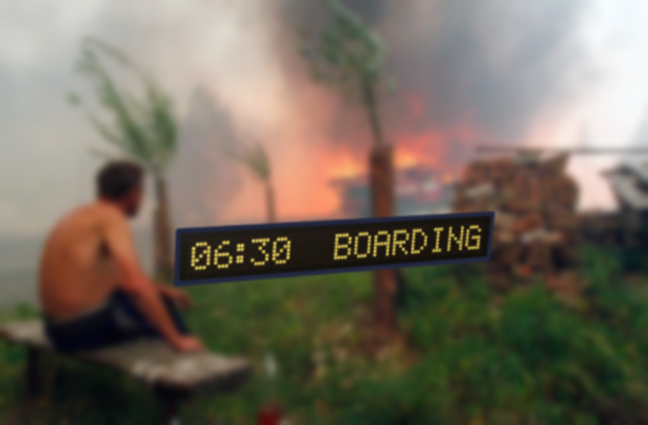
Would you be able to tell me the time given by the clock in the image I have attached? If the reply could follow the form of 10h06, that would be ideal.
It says 6h30
